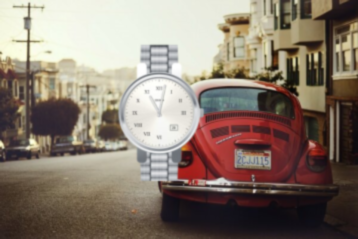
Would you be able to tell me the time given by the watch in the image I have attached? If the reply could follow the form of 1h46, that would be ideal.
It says 11h02
